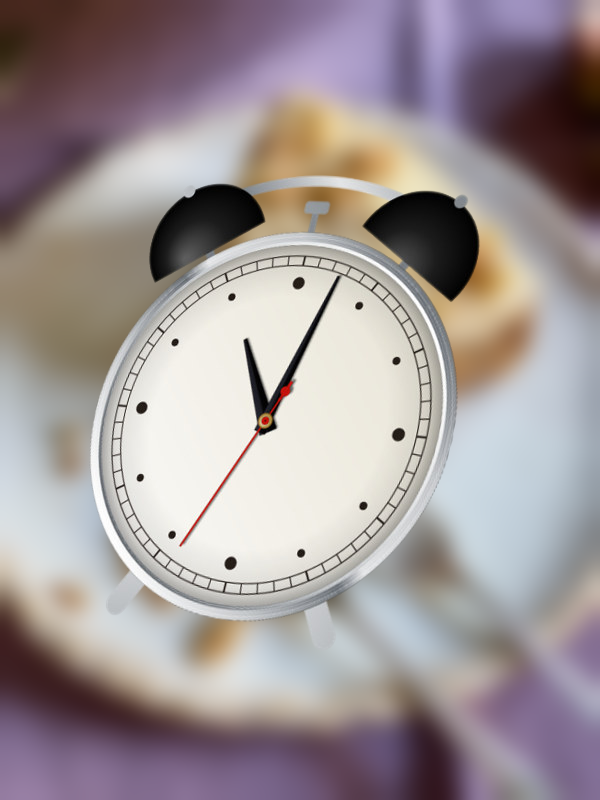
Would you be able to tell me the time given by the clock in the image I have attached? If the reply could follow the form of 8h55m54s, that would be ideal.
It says 11h02m34s
